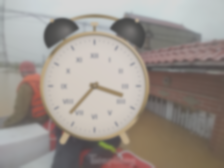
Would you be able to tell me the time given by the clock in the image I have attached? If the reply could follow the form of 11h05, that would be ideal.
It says 3h37
